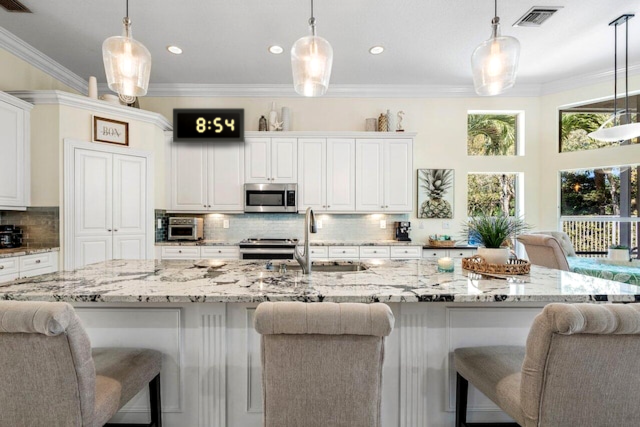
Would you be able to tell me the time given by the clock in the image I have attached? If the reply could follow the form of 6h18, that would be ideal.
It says 8h54
